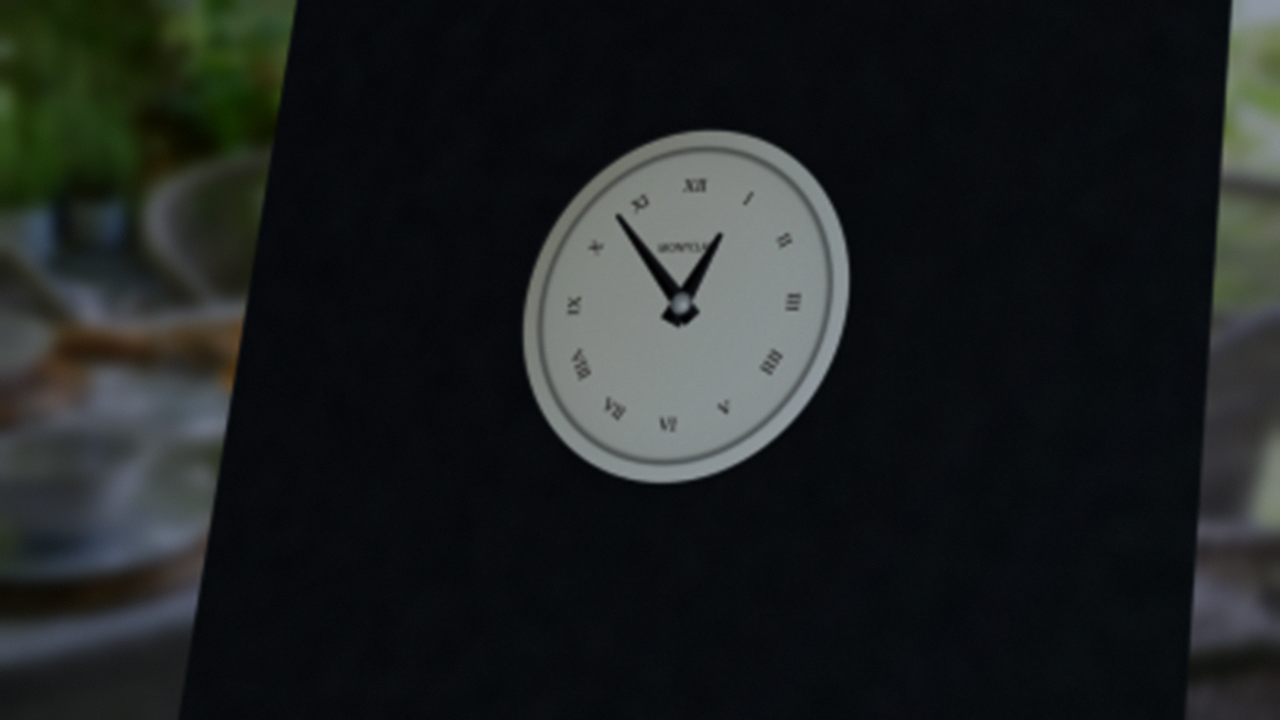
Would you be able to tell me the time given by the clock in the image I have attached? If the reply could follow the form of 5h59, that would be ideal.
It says 12h53
